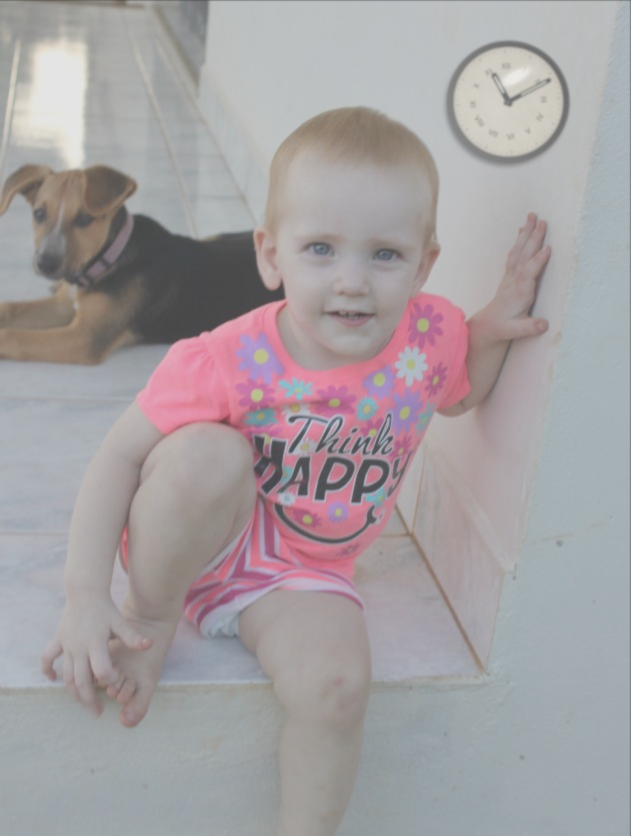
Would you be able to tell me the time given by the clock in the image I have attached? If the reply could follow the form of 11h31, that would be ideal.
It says 11h11
